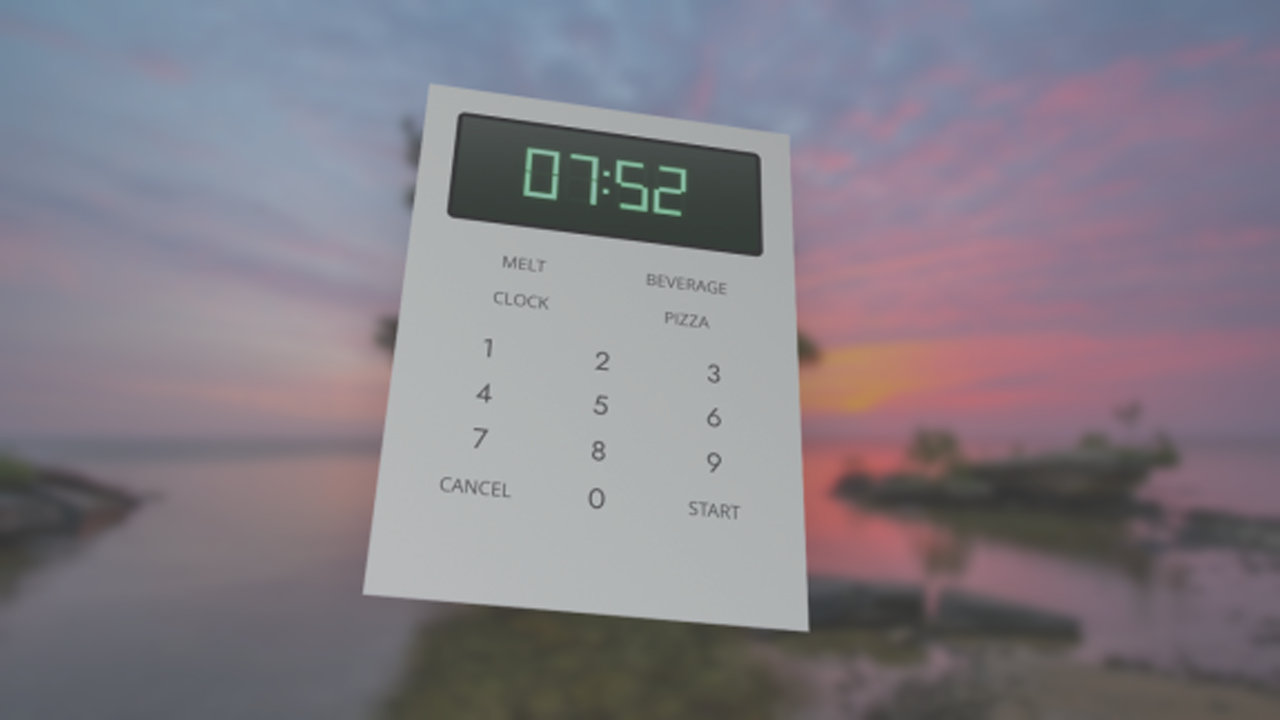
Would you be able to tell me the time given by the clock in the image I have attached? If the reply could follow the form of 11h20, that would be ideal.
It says 7h52
